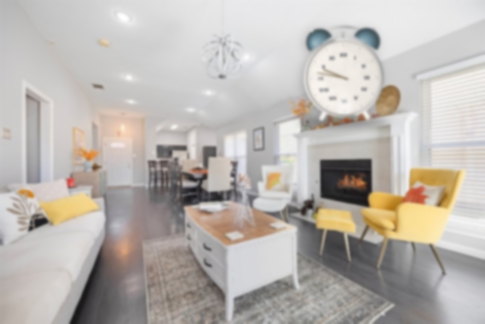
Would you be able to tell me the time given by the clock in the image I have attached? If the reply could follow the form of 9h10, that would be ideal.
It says 9h47
